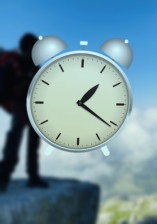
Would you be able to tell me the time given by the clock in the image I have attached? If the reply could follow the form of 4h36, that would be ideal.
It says 1h21
